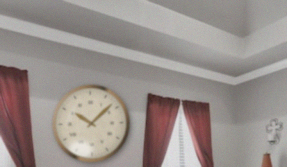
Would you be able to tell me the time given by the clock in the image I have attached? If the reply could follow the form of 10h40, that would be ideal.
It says 10h08
